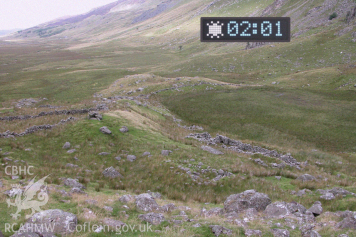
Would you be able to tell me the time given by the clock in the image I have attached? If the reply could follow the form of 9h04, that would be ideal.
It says 2h01
